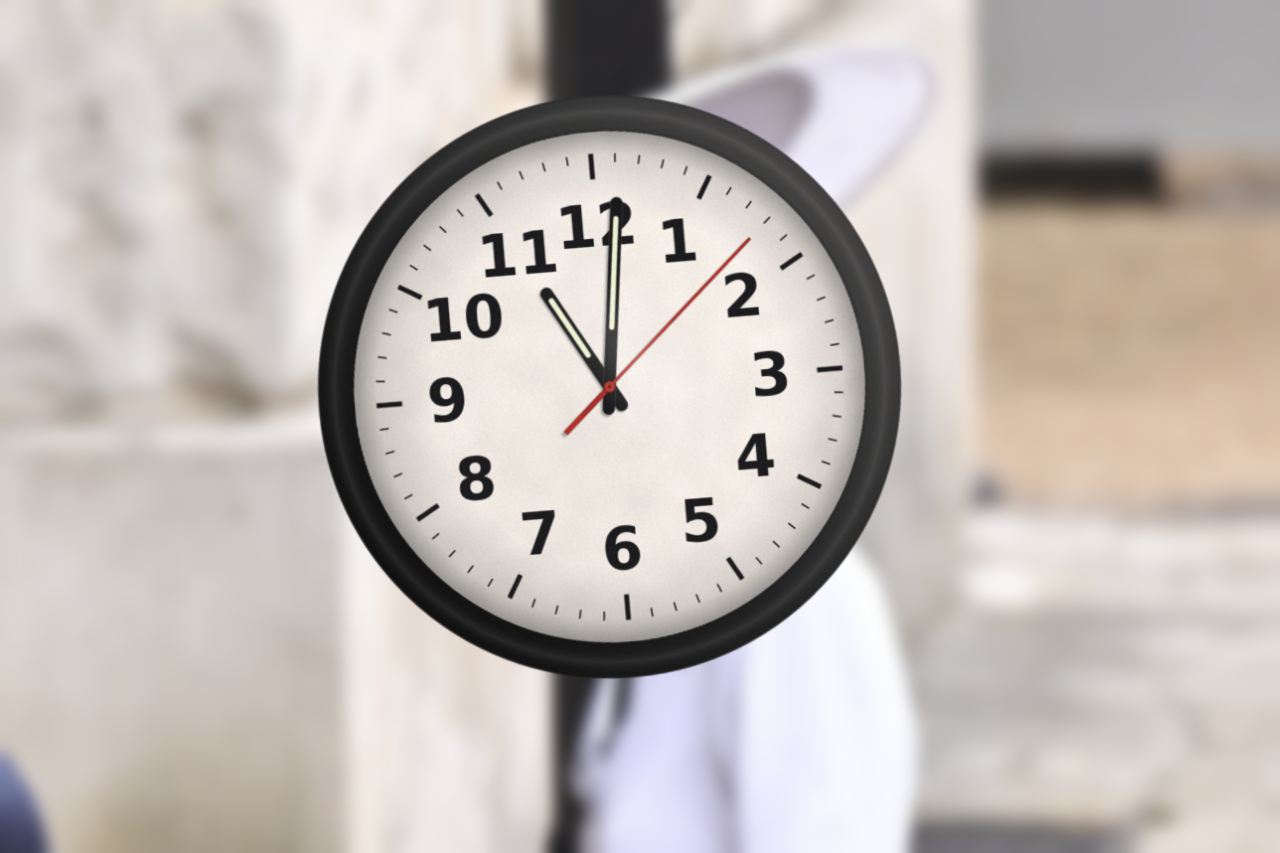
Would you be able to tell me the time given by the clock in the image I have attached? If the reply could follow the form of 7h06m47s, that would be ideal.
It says 11h01m08s
